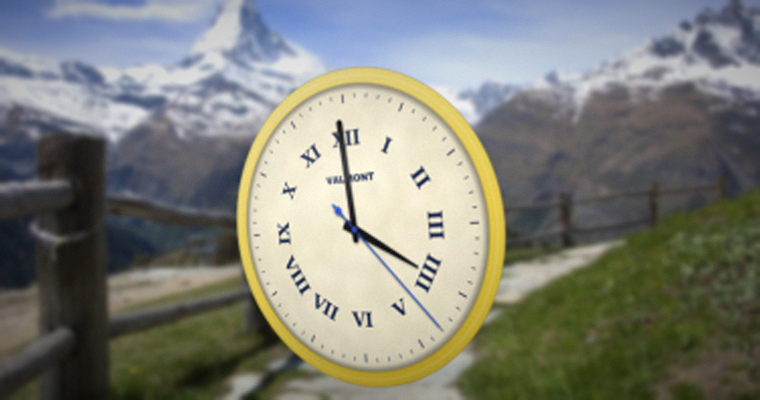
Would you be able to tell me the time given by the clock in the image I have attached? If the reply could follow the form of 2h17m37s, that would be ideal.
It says 3h59m23s
